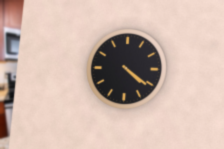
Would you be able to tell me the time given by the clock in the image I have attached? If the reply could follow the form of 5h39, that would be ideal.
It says 4h21
